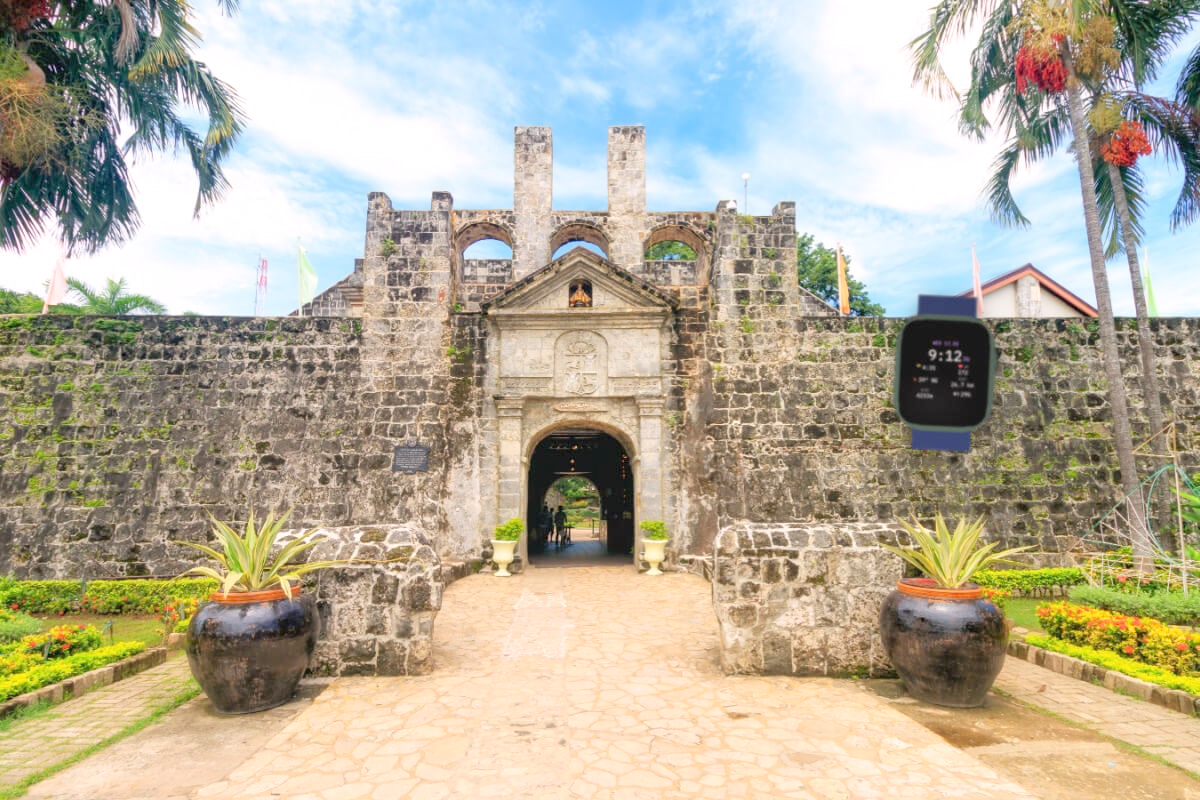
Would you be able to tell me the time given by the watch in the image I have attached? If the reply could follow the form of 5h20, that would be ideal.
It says 9h12
